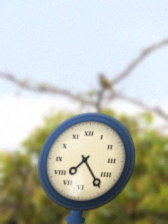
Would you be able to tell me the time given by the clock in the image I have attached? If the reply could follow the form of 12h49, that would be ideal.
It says 7h24
